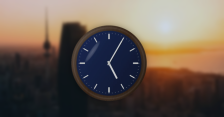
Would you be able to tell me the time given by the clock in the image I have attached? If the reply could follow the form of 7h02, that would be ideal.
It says 5h05
